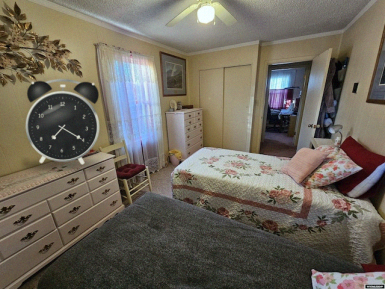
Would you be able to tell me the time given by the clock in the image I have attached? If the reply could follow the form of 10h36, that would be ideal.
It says 7h20
